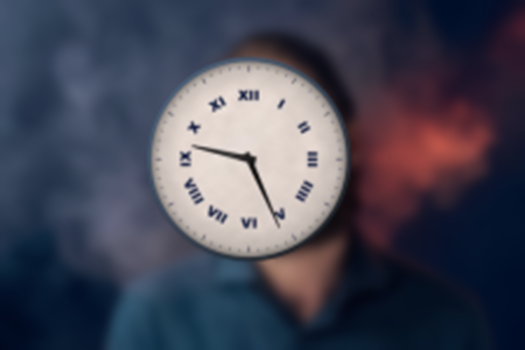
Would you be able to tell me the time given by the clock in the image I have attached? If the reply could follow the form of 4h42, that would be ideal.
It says 9h26
